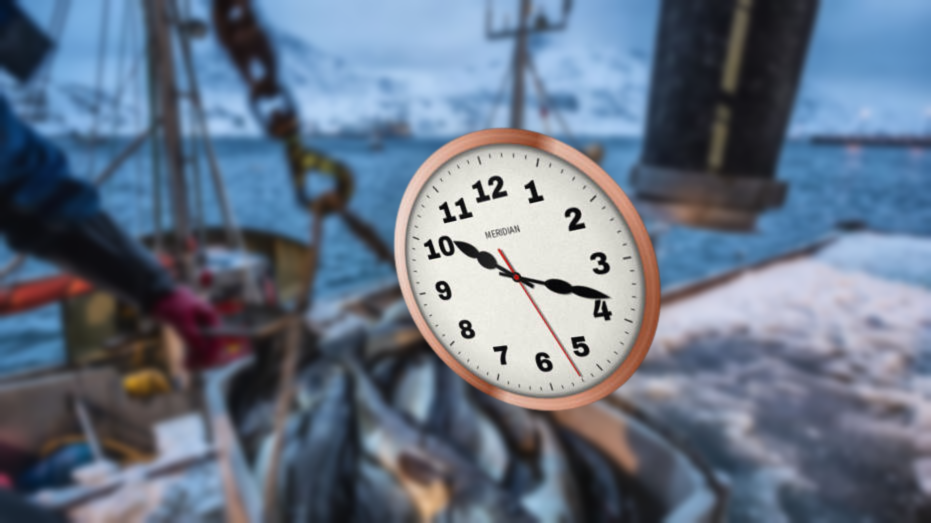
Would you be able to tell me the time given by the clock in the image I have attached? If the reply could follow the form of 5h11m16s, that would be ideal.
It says 10h18m27s
